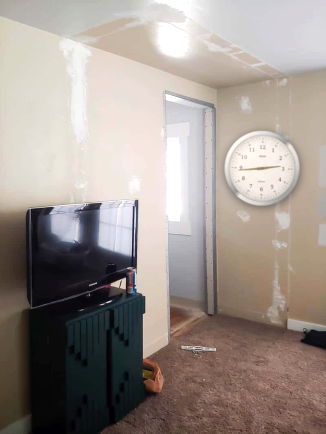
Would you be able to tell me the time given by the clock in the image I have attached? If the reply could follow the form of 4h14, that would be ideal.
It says 2h44
